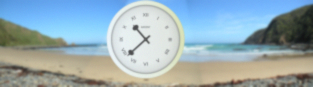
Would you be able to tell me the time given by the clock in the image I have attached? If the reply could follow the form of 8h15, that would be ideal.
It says 10h38
